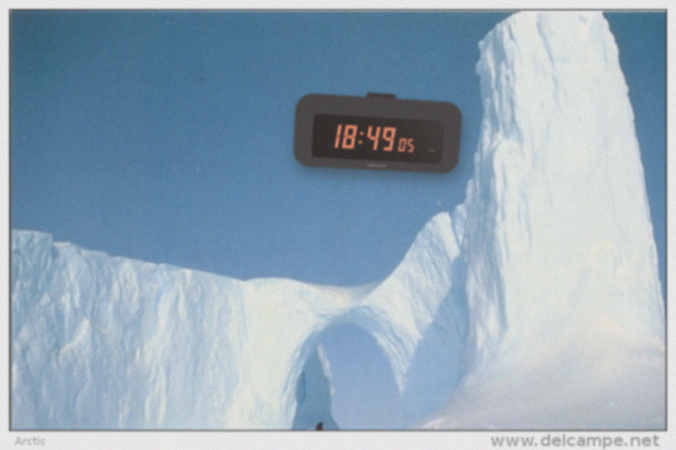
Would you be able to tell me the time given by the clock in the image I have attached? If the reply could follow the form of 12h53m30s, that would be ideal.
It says 18h49m05s
